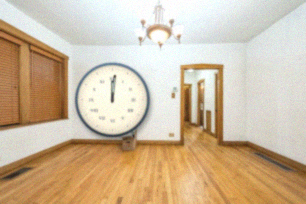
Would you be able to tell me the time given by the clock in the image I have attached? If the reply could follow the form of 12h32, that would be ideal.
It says 12h01
